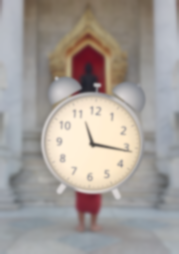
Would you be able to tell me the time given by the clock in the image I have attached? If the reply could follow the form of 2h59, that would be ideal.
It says 11h16
